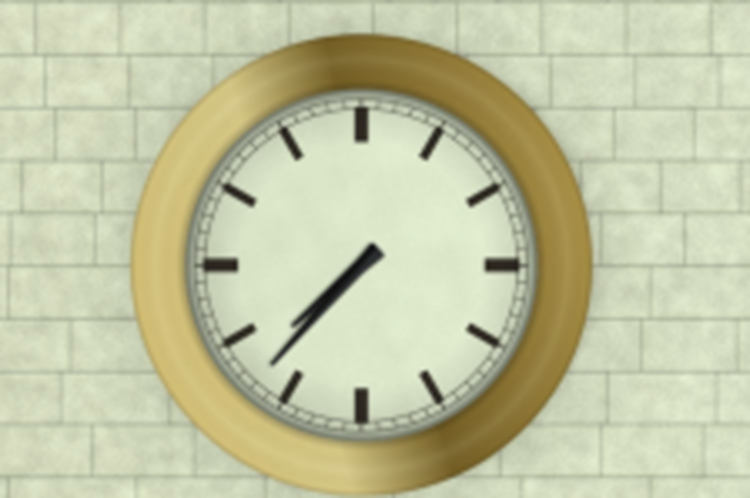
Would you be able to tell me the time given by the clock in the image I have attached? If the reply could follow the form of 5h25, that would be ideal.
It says 7h37
